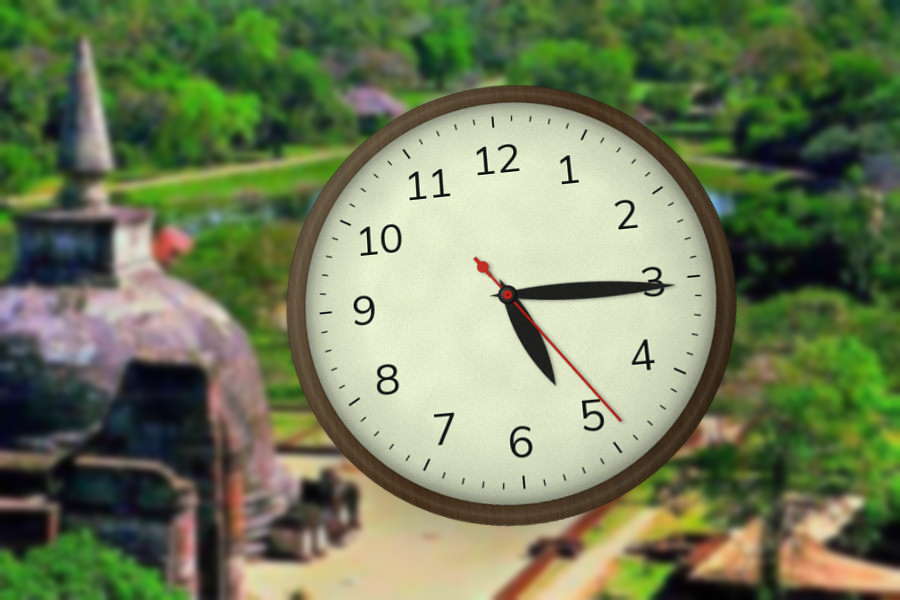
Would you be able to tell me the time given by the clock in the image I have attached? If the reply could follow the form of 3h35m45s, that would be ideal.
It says 5h15m24s
